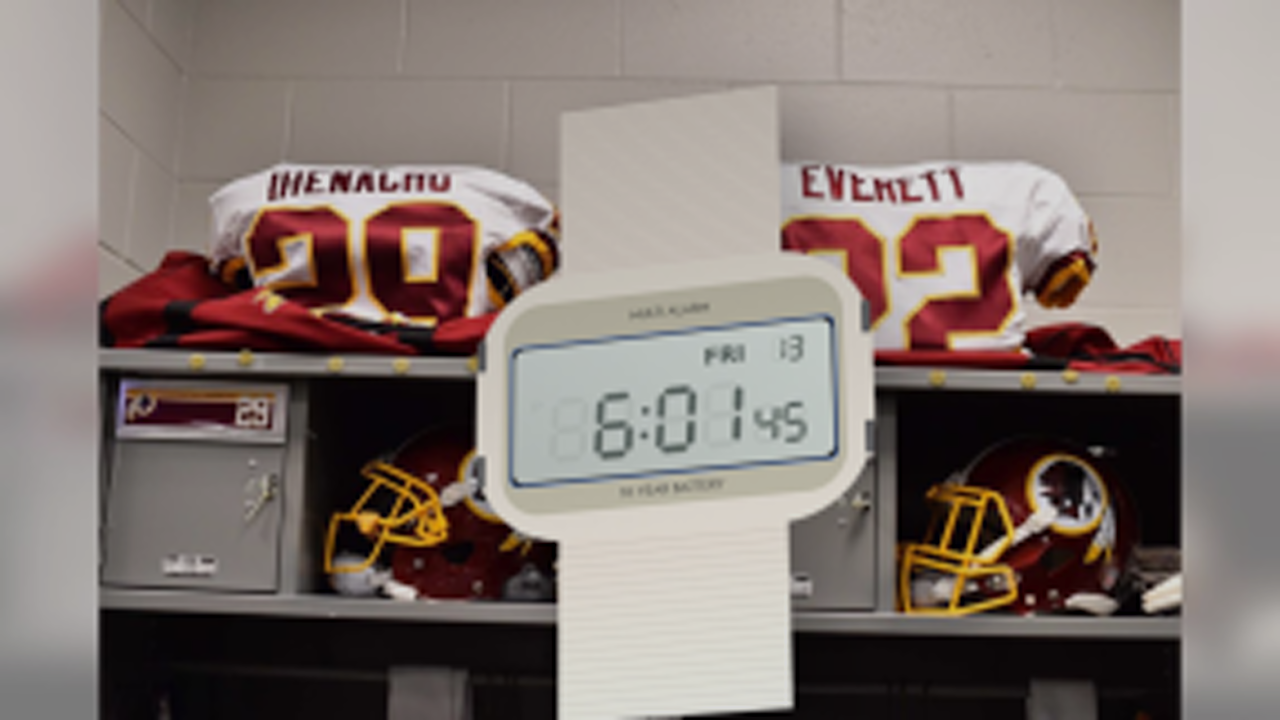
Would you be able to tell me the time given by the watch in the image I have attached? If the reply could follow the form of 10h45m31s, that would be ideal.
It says 6h01m45s
